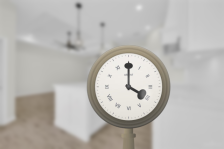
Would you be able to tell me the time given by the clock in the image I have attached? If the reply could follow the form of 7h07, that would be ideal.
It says 4h00
